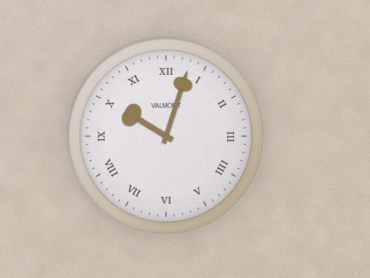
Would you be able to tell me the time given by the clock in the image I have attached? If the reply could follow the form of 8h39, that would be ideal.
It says 10h03
